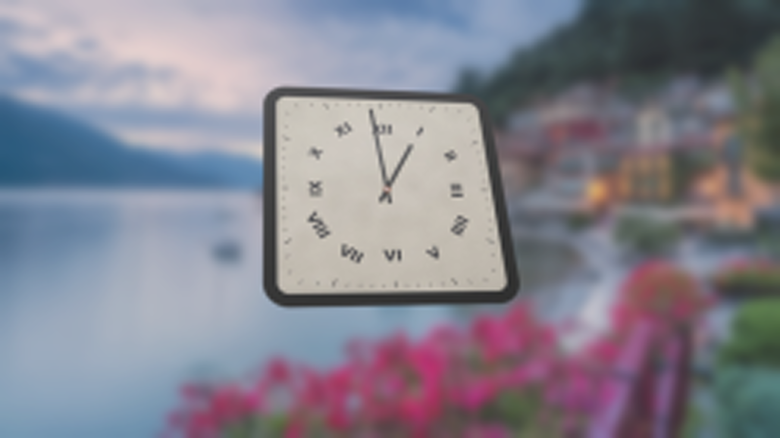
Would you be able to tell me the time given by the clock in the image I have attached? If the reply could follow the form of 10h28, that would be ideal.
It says 12h59
